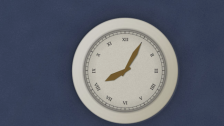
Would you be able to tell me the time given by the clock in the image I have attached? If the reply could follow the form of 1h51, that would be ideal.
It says 8h05
